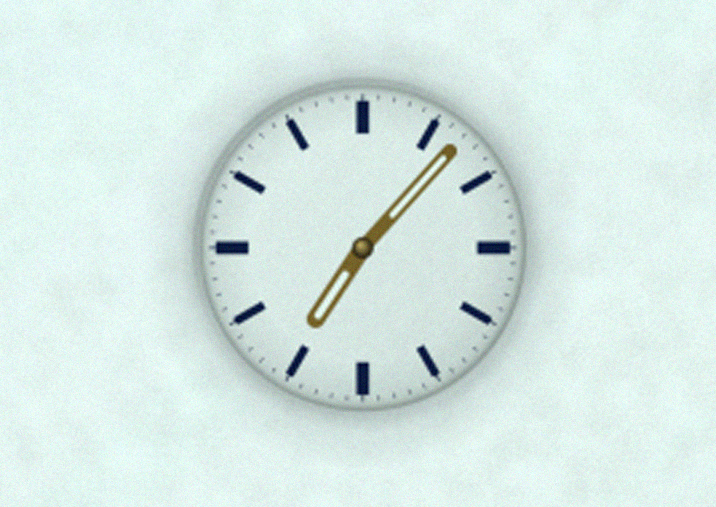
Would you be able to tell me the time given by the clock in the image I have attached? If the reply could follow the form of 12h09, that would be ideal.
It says 7h07
